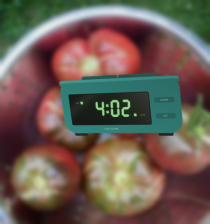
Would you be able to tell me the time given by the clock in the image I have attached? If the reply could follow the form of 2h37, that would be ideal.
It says 4h02
